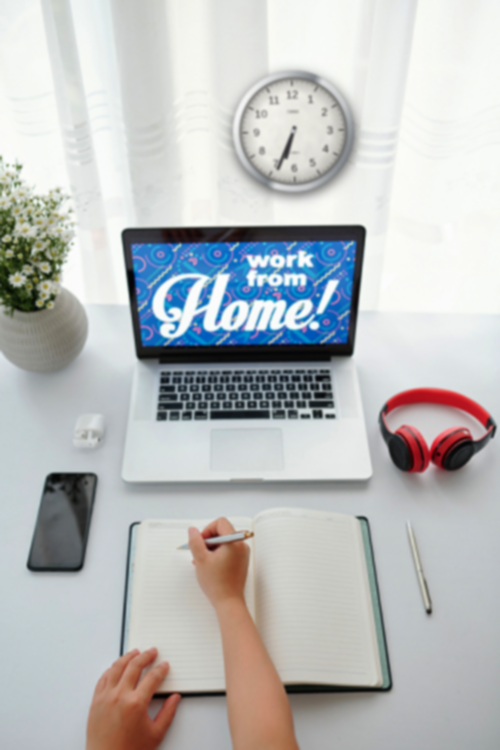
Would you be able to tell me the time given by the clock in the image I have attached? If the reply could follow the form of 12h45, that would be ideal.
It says 6h34
